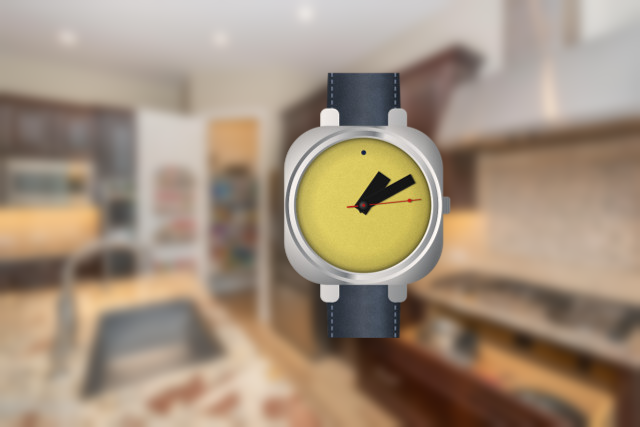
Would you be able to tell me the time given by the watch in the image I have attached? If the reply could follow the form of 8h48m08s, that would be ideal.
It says 1h10m14s
